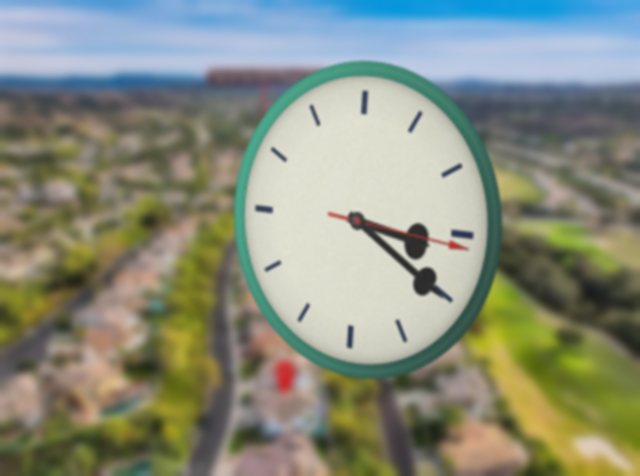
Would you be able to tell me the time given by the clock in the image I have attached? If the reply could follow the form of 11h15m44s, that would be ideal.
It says 3h20m16s
